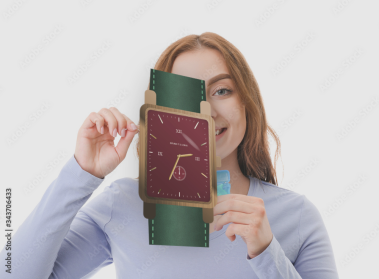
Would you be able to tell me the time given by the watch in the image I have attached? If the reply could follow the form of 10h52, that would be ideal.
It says 2h34
